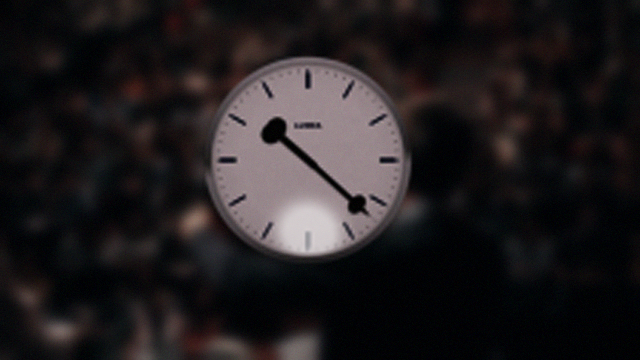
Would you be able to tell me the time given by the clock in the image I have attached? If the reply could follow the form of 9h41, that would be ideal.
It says 10h22
